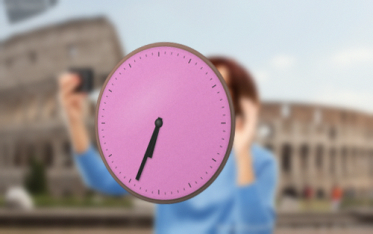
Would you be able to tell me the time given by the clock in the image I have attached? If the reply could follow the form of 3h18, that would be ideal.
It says 6h34
